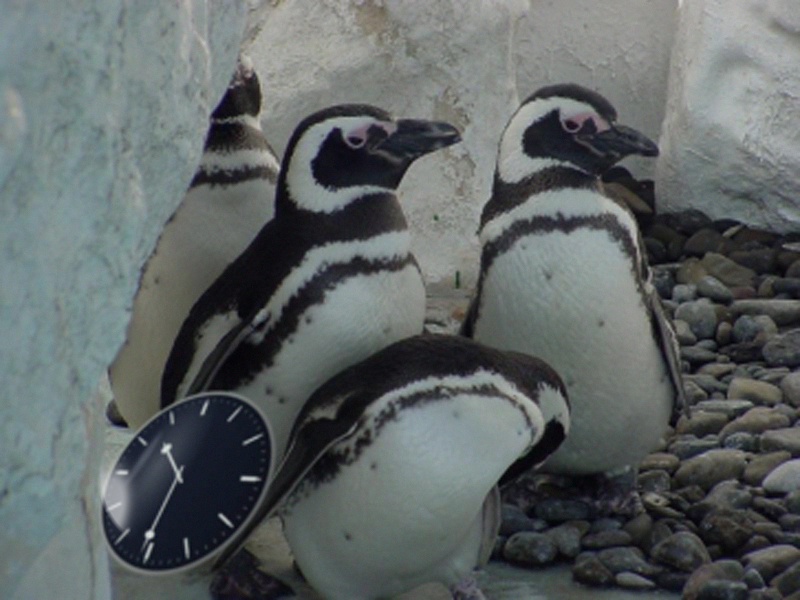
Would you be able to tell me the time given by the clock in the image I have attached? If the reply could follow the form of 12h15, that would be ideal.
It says 10h31
